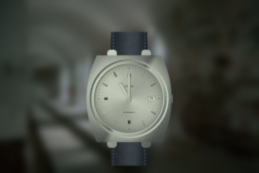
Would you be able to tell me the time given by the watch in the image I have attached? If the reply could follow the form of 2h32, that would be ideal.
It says 11h00
